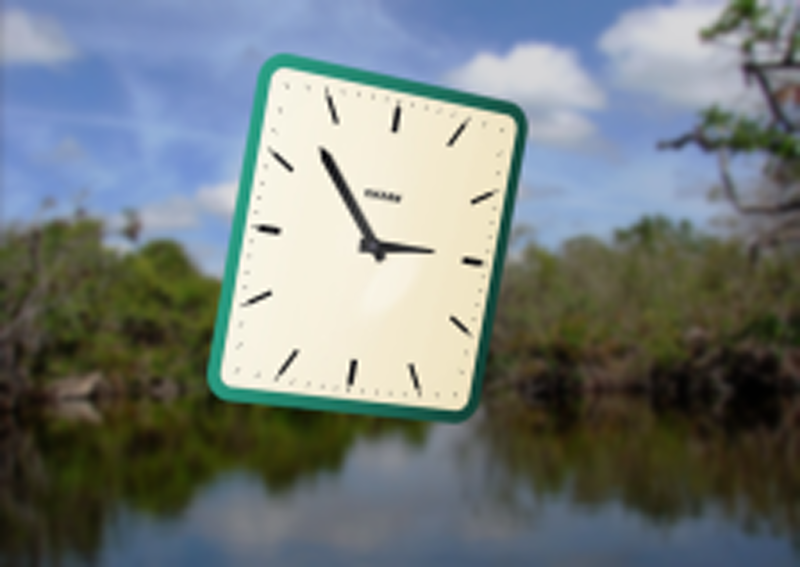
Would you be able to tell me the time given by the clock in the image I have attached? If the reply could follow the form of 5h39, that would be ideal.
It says 2h53
